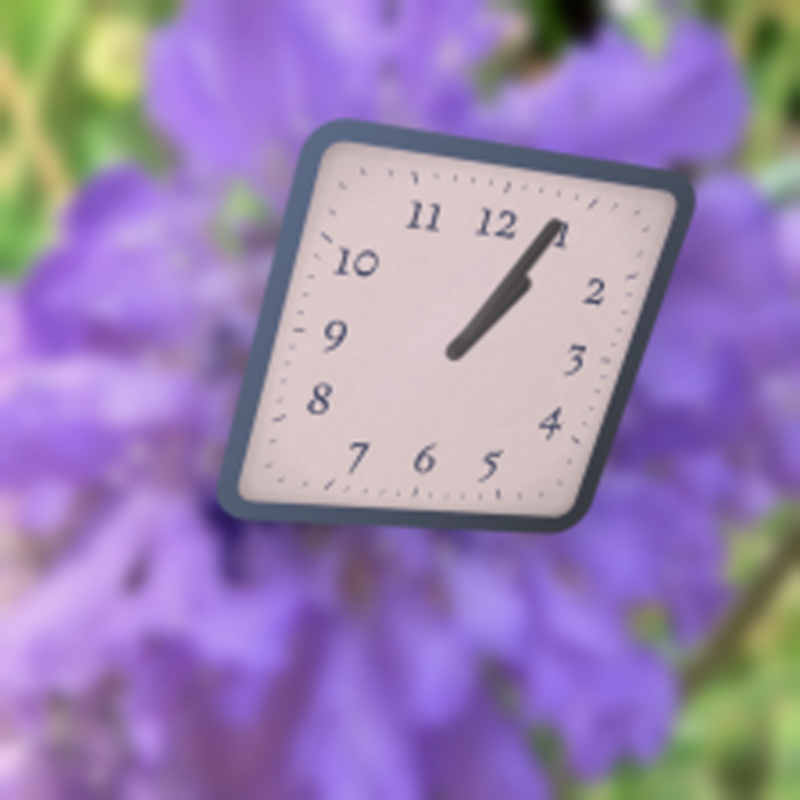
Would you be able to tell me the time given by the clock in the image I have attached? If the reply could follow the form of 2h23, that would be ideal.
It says 1h04
